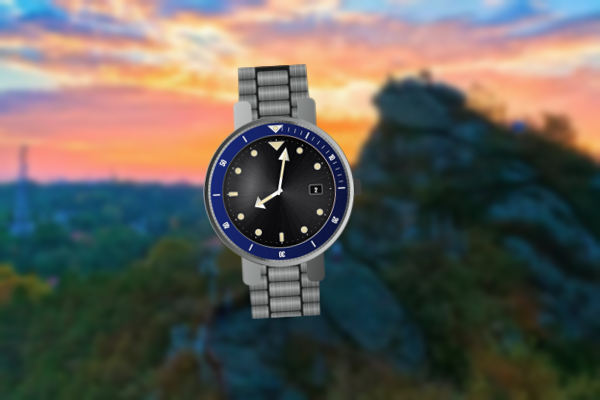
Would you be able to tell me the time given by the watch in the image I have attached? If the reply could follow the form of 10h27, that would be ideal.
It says 8h02
